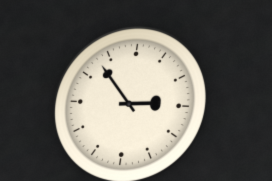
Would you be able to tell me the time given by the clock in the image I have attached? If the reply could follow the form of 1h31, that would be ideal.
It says 2h53
